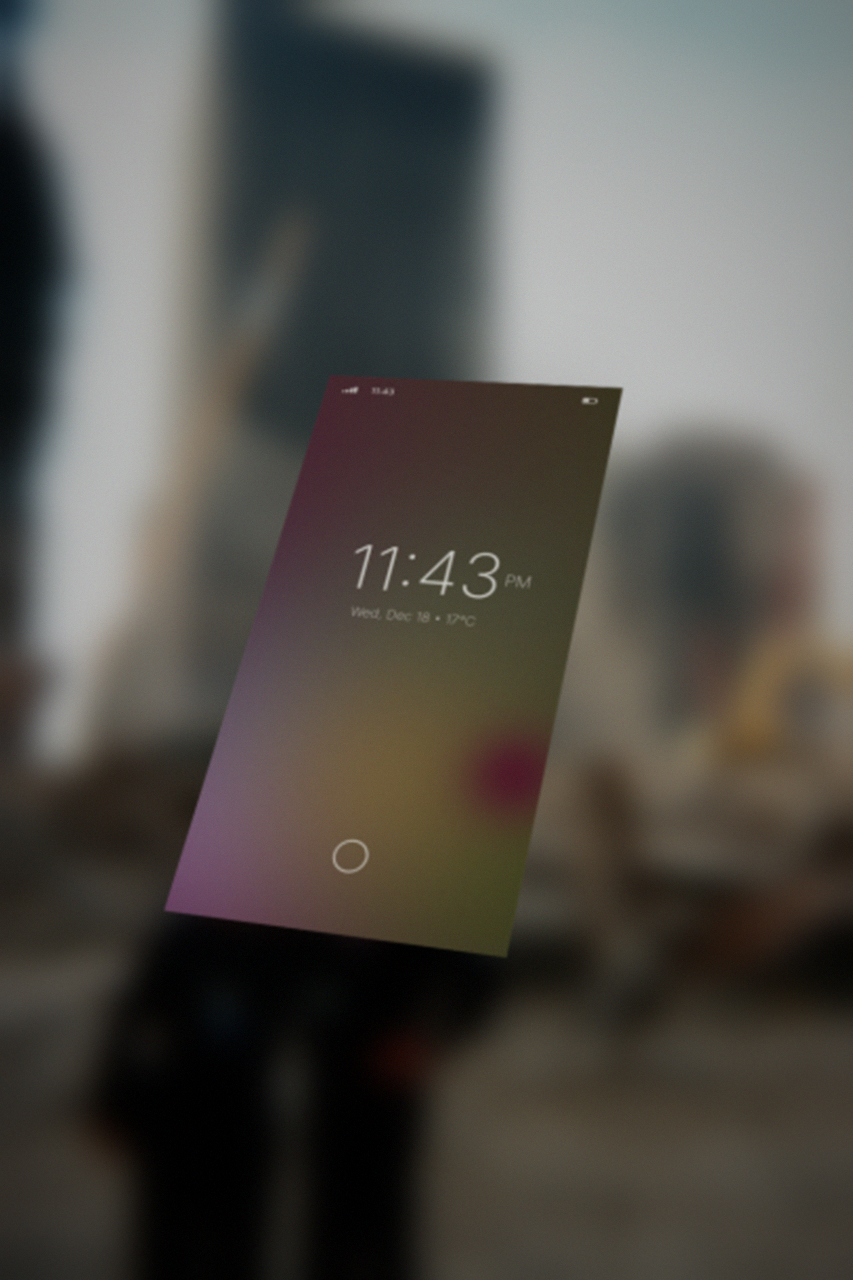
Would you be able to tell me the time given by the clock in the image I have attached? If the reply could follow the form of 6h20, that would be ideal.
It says 11h43
